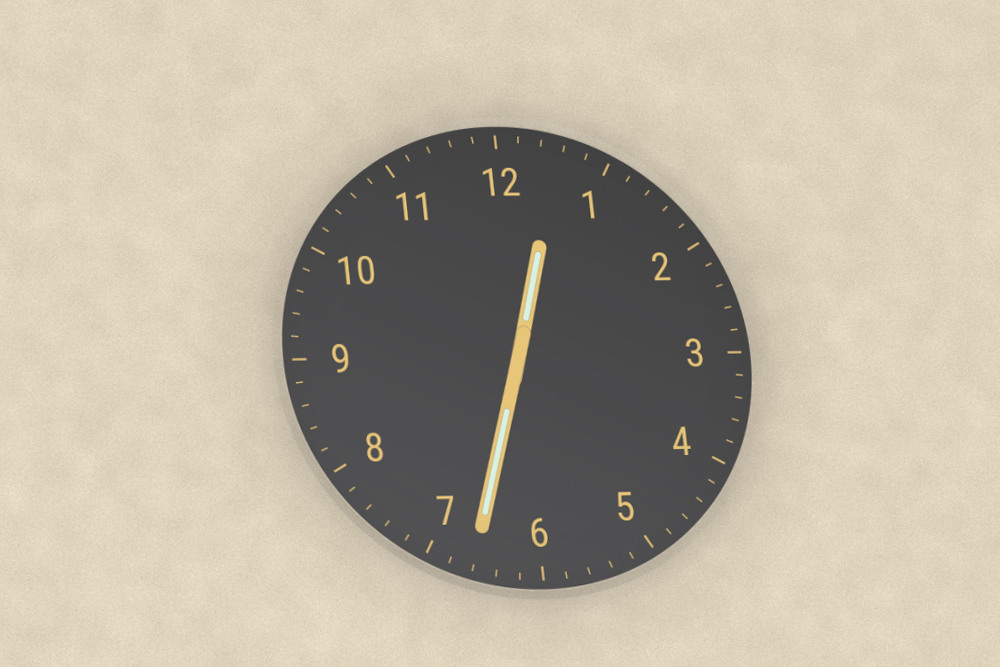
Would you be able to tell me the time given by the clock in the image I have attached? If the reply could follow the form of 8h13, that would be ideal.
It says 12h33
